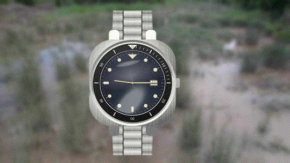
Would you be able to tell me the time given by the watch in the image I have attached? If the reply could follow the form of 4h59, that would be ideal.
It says 9h15
